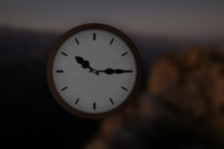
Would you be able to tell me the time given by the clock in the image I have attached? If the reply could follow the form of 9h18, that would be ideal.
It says 10h15
